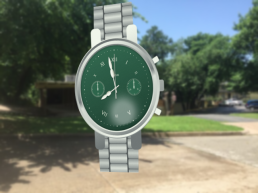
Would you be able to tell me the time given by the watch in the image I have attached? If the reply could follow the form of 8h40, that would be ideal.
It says 7h58
